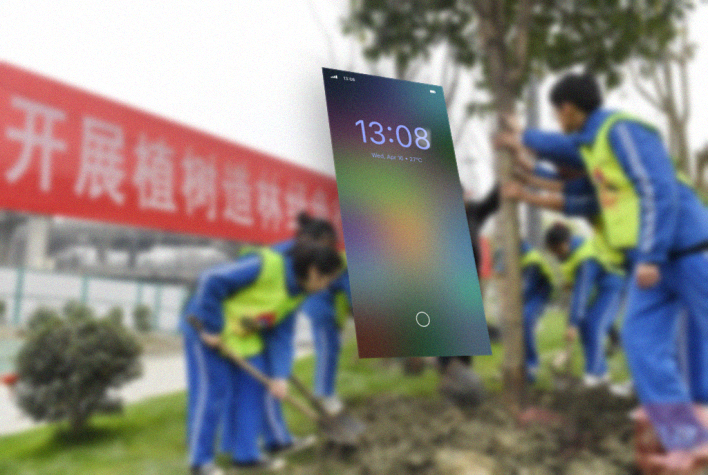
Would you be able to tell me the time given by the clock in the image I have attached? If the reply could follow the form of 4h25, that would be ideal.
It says 13h08
